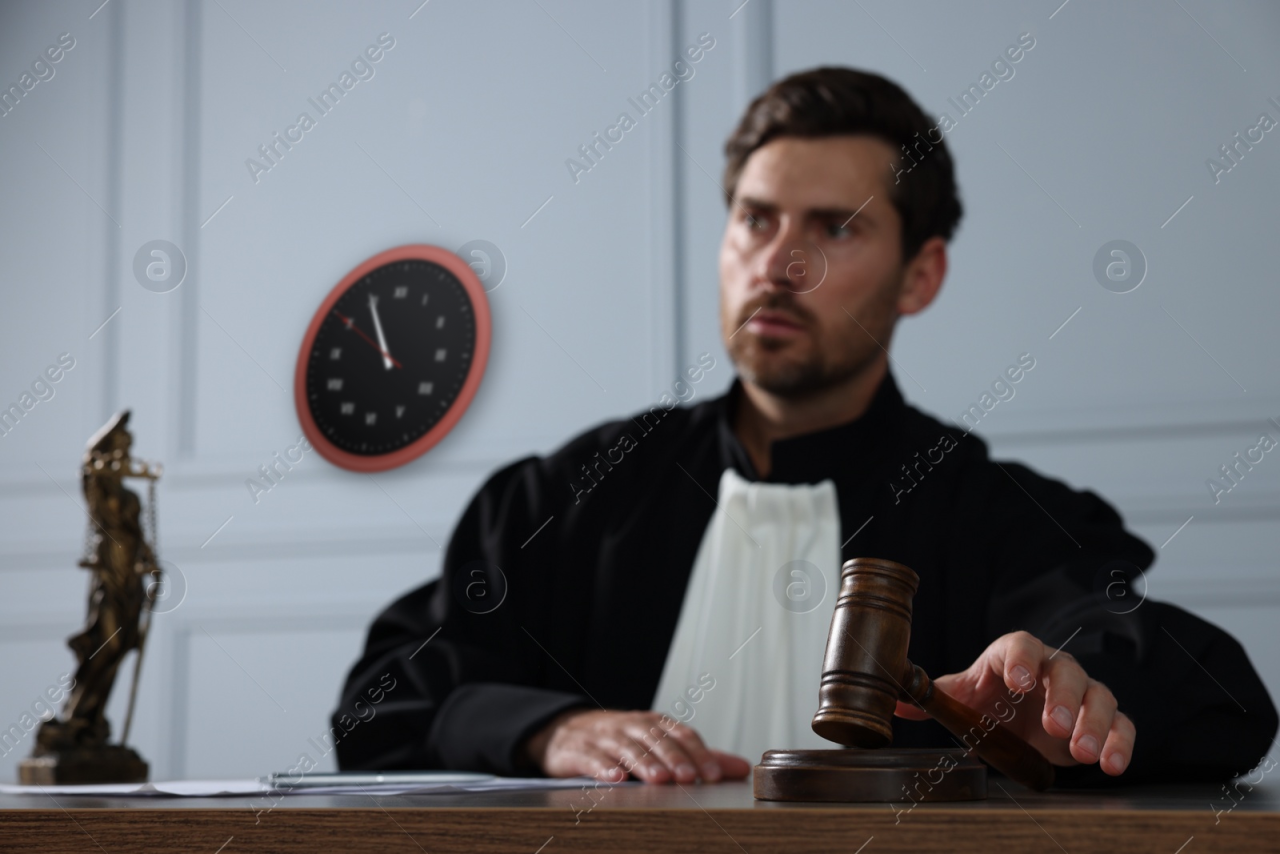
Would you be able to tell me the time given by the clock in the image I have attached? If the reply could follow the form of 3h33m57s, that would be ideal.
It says 10h54m50s
